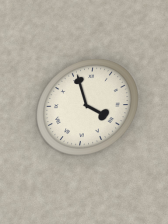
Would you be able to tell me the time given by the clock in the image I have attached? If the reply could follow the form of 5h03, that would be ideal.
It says 3h56
